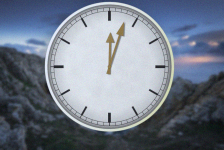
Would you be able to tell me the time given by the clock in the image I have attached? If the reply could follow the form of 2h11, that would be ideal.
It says 12h03
